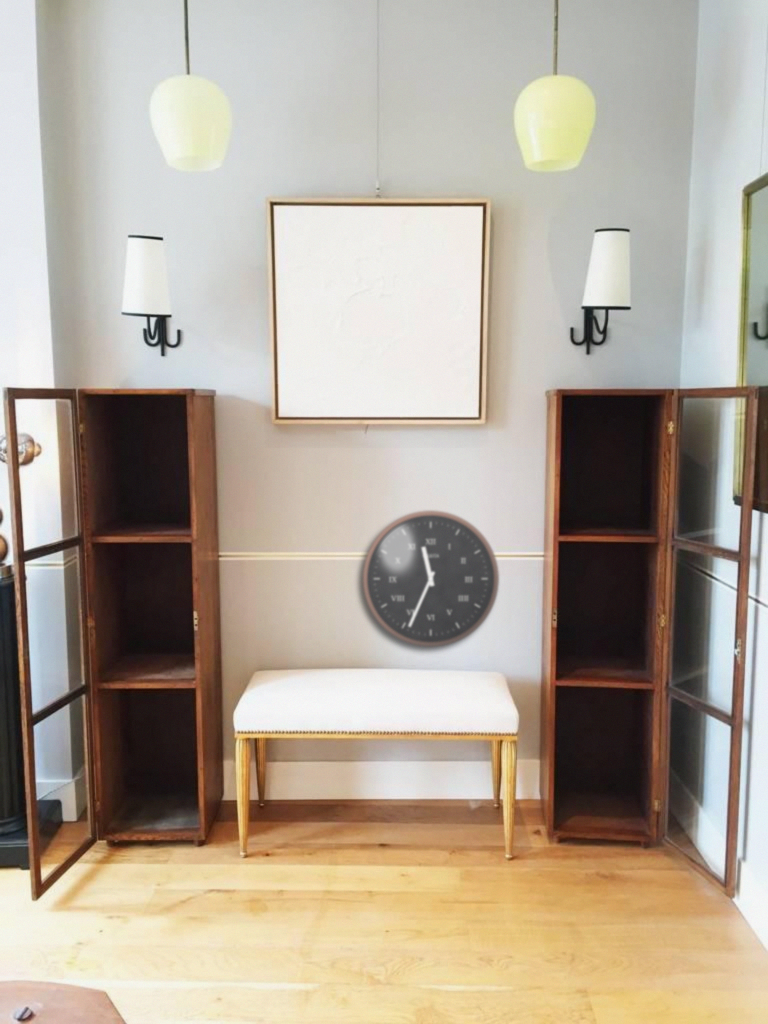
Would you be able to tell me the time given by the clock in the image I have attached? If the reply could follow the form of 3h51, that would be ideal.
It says 11h34
